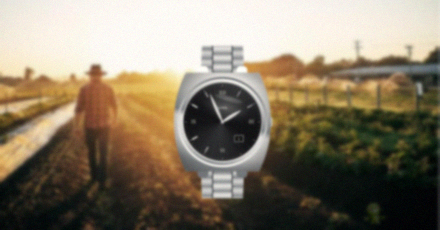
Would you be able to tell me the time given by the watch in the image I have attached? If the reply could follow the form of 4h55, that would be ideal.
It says 1h56
